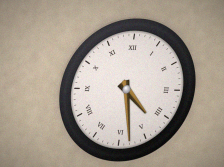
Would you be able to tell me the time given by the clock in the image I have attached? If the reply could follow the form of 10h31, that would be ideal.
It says 4h28
